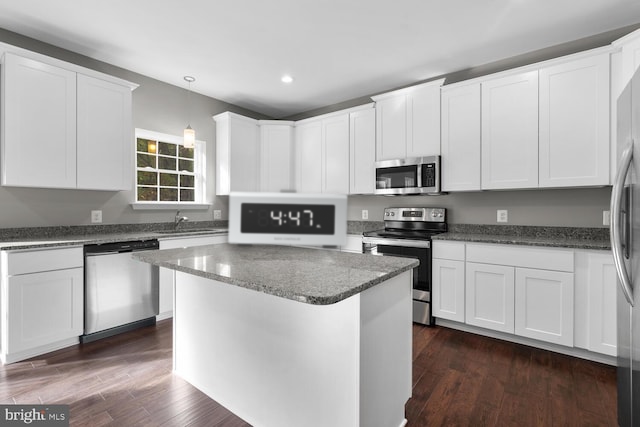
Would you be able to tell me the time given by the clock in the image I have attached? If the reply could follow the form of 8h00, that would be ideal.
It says 4h47
